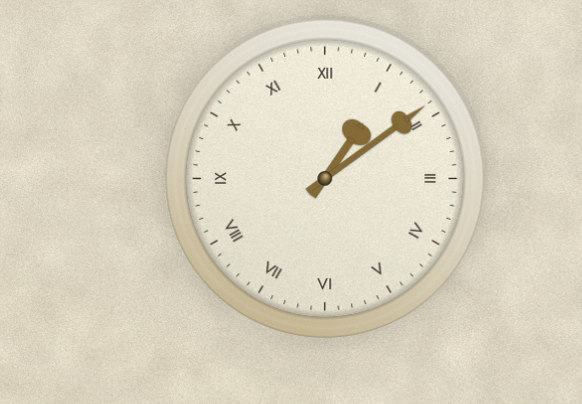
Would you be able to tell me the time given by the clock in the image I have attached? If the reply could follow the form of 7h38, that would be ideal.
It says 1h09
